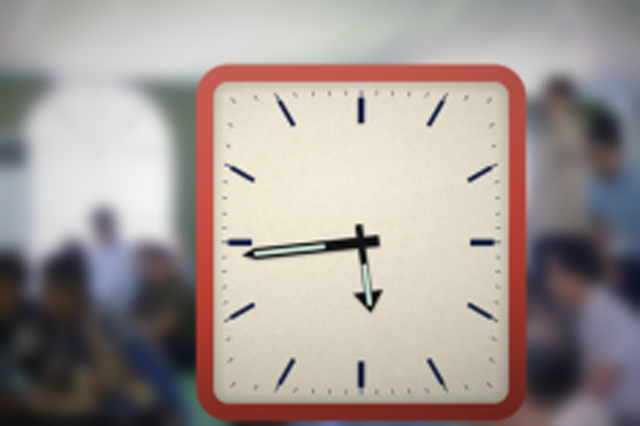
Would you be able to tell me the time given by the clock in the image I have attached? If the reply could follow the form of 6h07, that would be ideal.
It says 5h44
